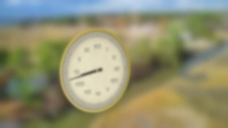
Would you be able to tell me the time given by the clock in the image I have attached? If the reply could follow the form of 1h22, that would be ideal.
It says 8h43
